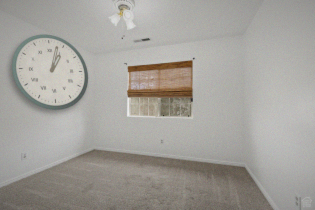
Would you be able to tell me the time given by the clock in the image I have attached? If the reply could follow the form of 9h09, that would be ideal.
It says 1h03
